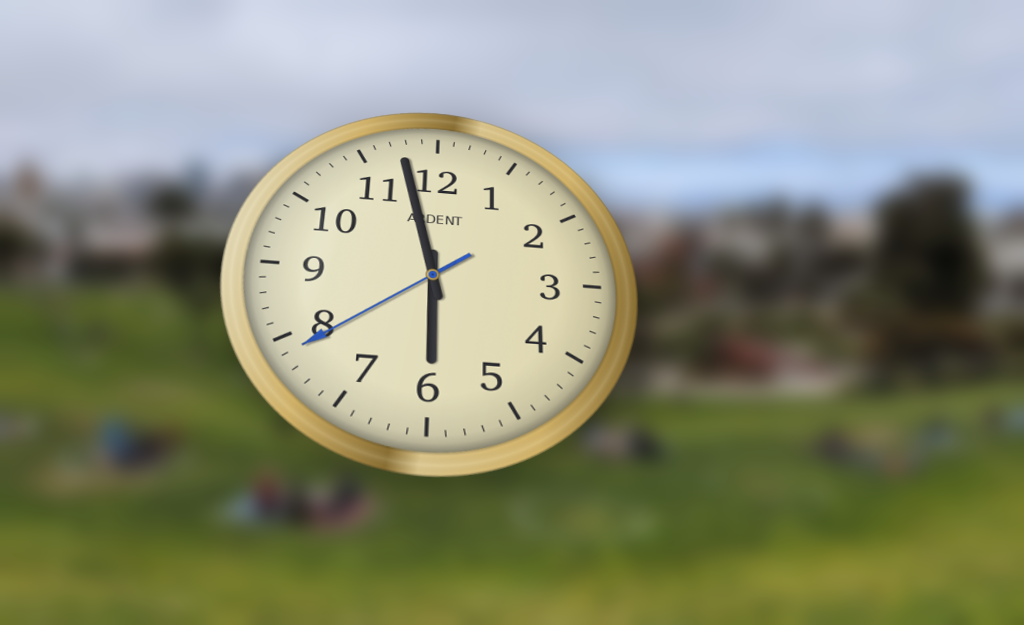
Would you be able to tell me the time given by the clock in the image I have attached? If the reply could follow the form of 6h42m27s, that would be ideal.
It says 5h57m39s
